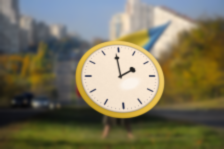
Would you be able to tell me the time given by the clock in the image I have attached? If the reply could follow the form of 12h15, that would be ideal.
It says 1h59
